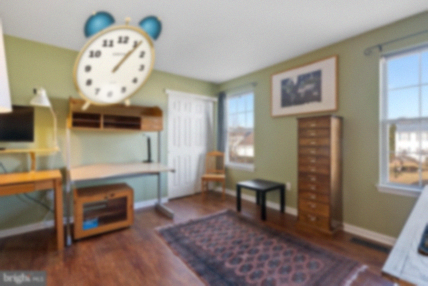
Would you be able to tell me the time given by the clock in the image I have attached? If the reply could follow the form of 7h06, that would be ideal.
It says 1h06
